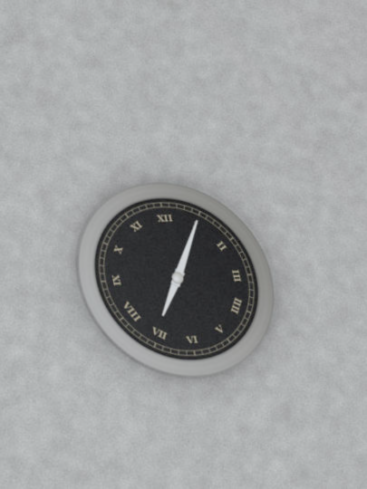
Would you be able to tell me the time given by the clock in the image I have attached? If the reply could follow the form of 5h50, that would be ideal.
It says 7h05
